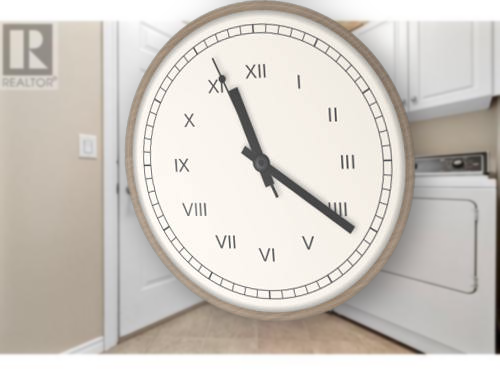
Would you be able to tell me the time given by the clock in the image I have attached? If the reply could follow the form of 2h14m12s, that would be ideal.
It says 11h20m56s
